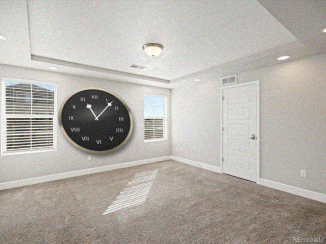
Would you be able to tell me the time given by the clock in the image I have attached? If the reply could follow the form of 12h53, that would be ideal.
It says 11h07
